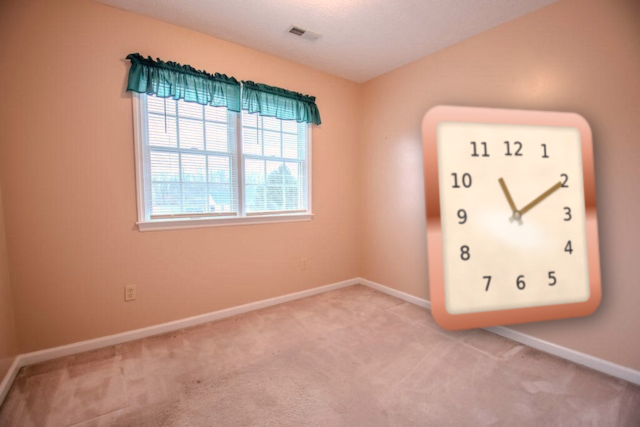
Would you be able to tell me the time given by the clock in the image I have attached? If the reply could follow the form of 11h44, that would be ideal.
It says 11h10
